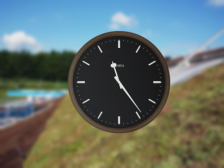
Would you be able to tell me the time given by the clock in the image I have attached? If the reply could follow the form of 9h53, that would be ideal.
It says 11h24
